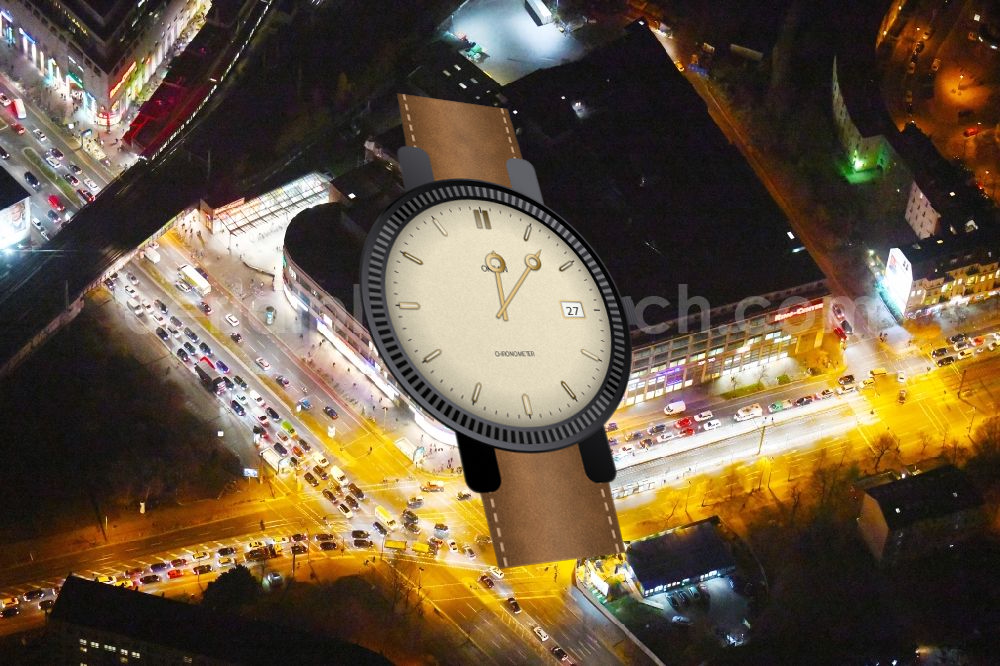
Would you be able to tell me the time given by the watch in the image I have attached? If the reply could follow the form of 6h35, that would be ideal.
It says 12h07
